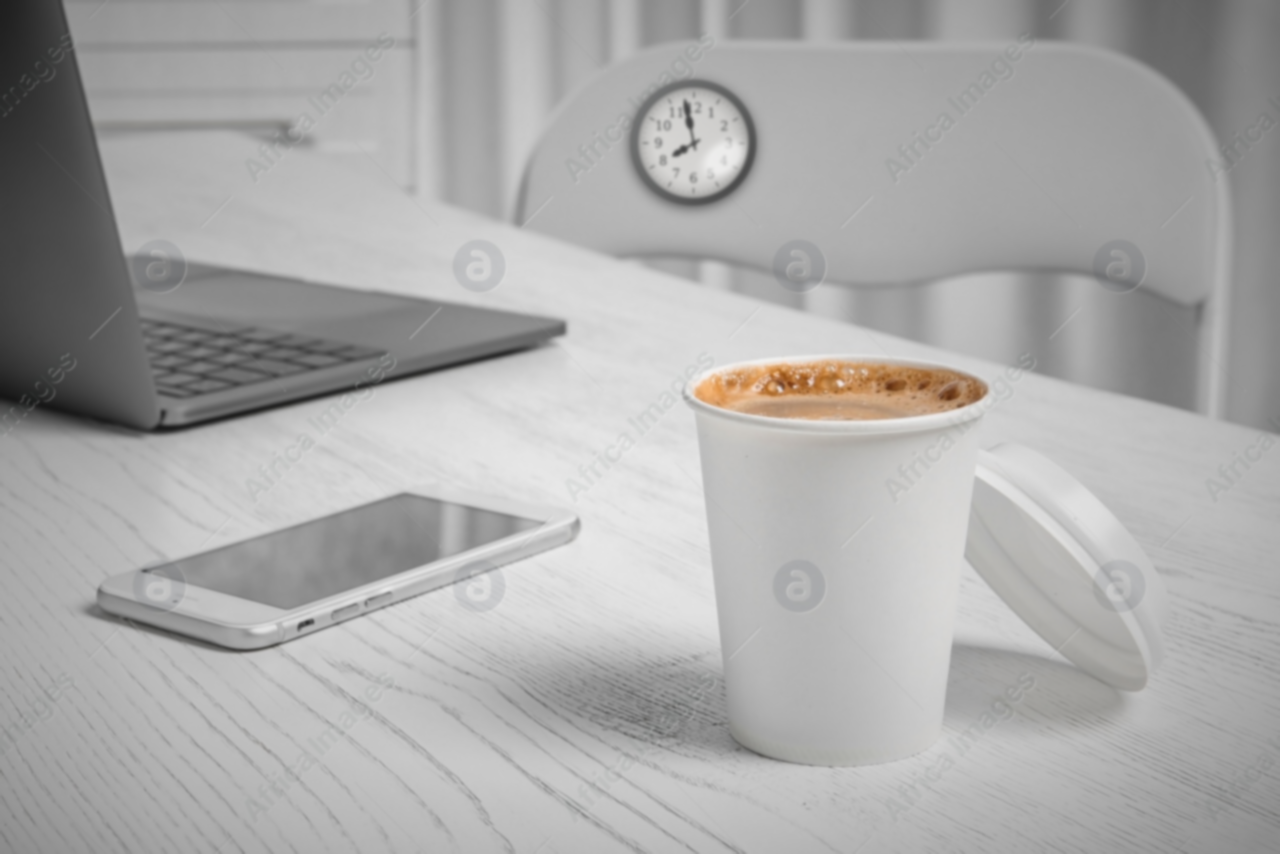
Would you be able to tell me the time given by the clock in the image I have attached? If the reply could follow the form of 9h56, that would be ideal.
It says 7h58
